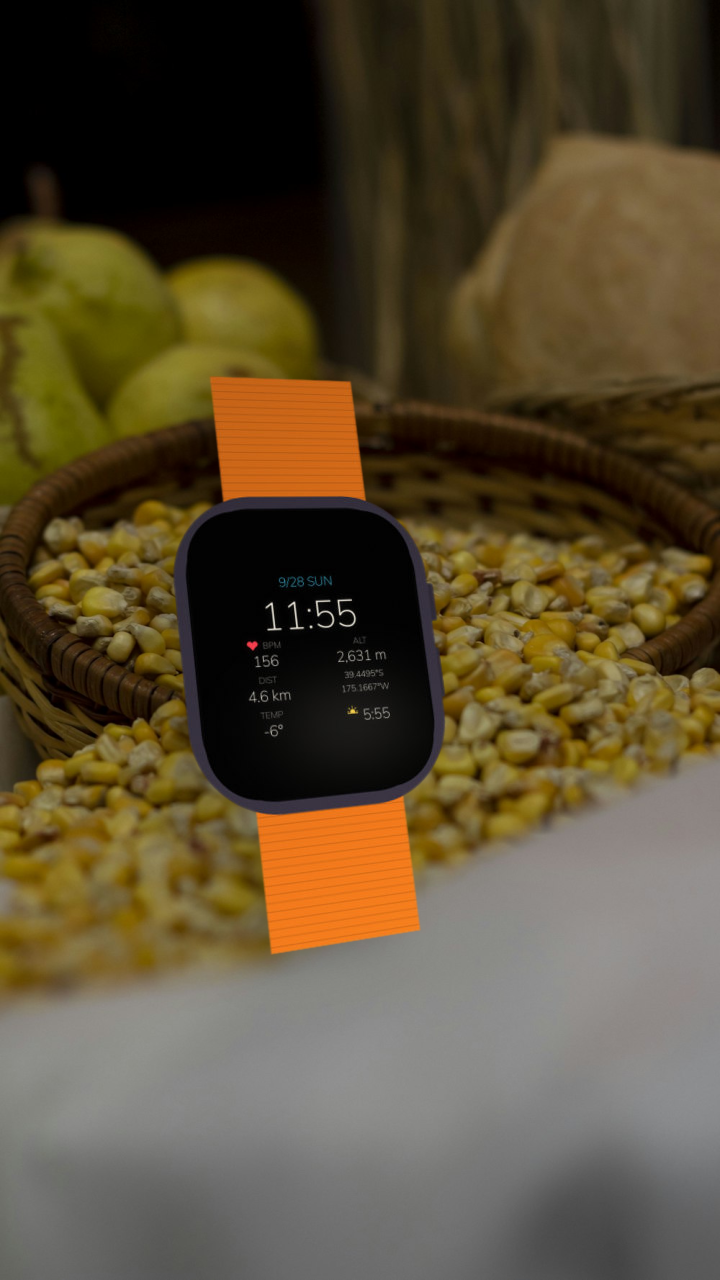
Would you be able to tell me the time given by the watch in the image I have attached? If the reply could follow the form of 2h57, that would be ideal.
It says 11h55
